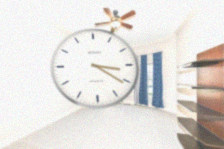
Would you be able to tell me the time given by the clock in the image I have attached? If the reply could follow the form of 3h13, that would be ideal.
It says 3h21
